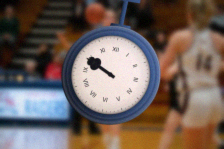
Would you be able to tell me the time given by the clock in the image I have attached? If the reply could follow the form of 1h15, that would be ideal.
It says 9h49
